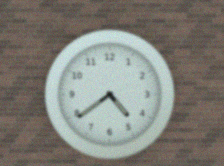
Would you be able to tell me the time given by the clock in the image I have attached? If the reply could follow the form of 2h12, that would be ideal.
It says 4h39
